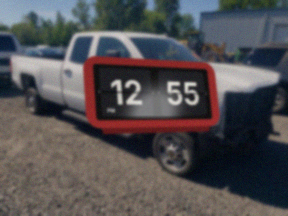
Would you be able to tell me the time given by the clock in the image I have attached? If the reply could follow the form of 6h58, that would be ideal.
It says 12h55
